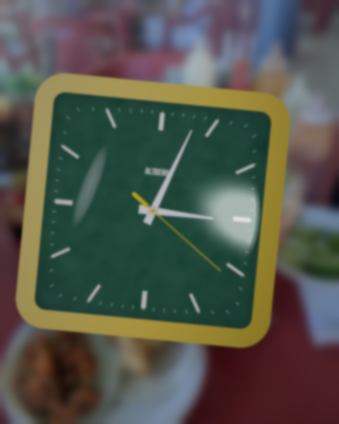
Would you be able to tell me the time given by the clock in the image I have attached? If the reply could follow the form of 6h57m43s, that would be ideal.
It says 3h03m21s
